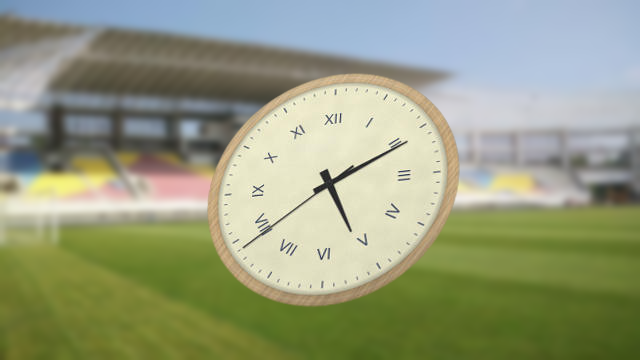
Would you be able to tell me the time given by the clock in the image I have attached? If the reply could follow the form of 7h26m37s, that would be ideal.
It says 5h10m39s
